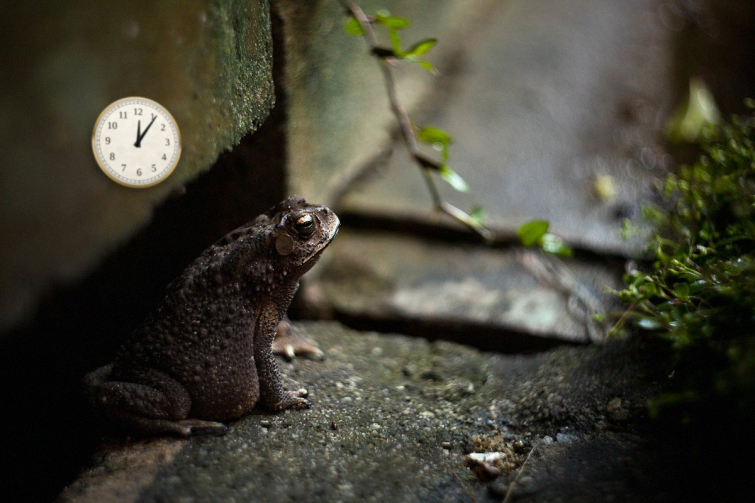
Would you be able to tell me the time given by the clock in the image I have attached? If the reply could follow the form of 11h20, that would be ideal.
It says 12h06
